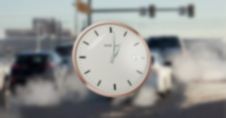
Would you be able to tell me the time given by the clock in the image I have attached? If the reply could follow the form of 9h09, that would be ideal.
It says 1h01
